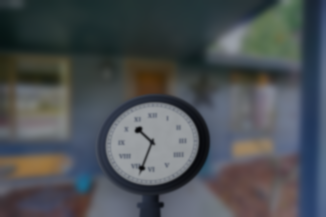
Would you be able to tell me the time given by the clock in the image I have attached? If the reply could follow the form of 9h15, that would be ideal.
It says 10h33
